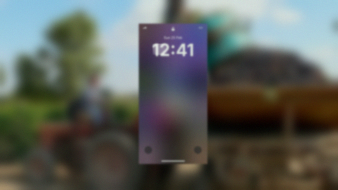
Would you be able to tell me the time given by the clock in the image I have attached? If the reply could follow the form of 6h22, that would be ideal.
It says 12h41
